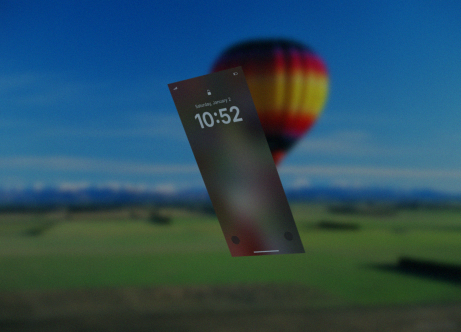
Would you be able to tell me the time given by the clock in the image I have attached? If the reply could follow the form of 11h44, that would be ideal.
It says 10h52
